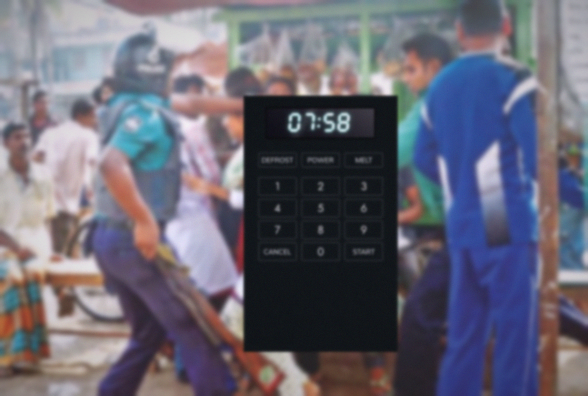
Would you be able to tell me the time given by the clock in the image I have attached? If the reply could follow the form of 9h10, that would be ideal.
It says 7h58
